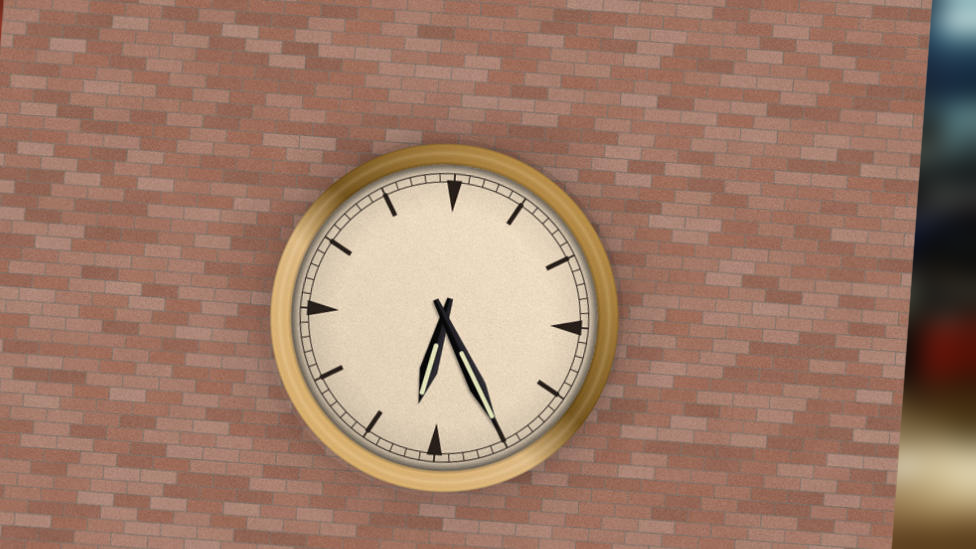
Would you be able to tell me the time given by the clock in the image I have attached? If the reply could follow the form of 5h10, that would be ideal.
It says 6h25
